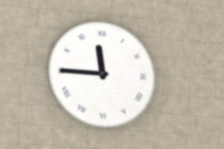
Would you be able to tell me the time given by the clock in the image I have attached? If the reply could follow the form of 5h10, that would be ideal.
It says 11h45
